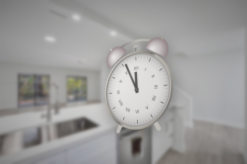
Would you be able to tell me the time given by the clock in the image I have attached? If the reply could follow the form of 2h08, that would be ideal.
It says 11h56
